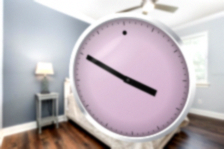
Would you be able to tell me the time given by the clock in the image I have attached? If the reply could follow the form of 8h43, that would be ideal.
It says 3h50
